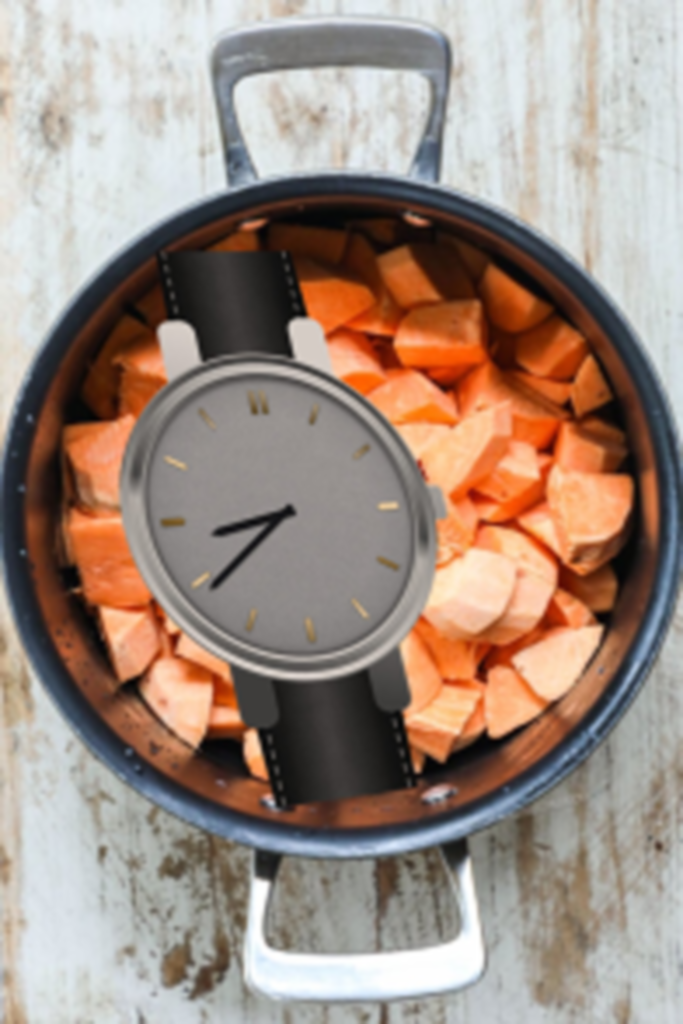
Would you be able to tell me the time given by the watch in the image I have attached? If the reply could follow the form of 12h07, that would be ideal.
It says 8h39
